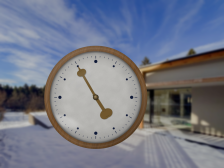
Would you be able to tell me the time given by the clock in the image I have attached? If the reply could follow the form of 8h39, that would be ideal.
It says 4h55
